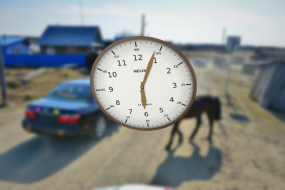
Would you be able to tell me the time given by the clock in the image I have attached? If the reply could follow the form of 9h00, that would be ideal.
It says 6h04
